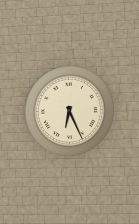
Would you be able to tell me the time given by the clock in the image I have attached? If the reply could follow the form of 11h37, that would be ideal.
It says 6h26
